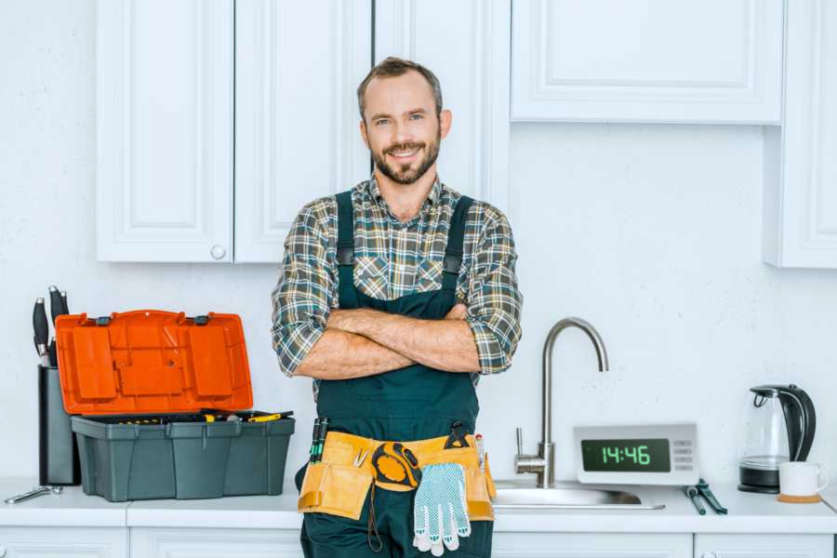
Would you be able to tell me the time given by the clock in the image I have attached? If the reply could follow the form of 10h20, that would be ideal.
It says 14h46
